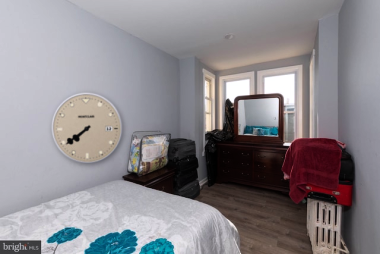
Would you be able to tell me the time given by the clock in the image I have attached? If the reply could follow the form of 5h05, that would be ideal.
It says 7h39
